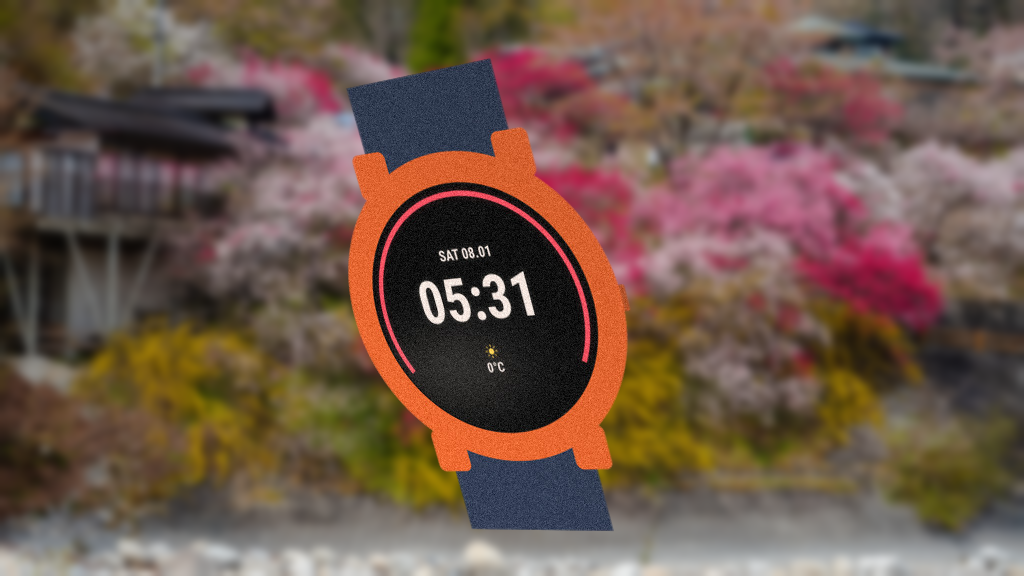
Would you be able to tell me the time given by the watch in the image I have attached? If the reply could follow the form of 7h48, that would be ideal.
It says 5h31
